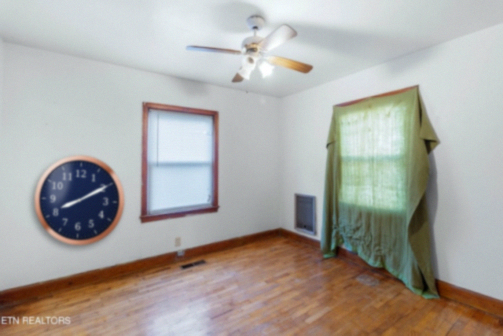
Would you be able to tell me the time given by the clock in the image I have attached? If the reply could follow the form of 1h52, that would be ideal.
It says 8h10
